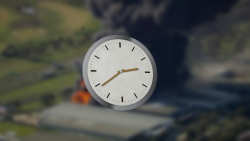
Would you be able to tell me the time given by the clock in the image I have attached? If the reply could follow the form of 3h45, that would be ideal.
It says 2h39
